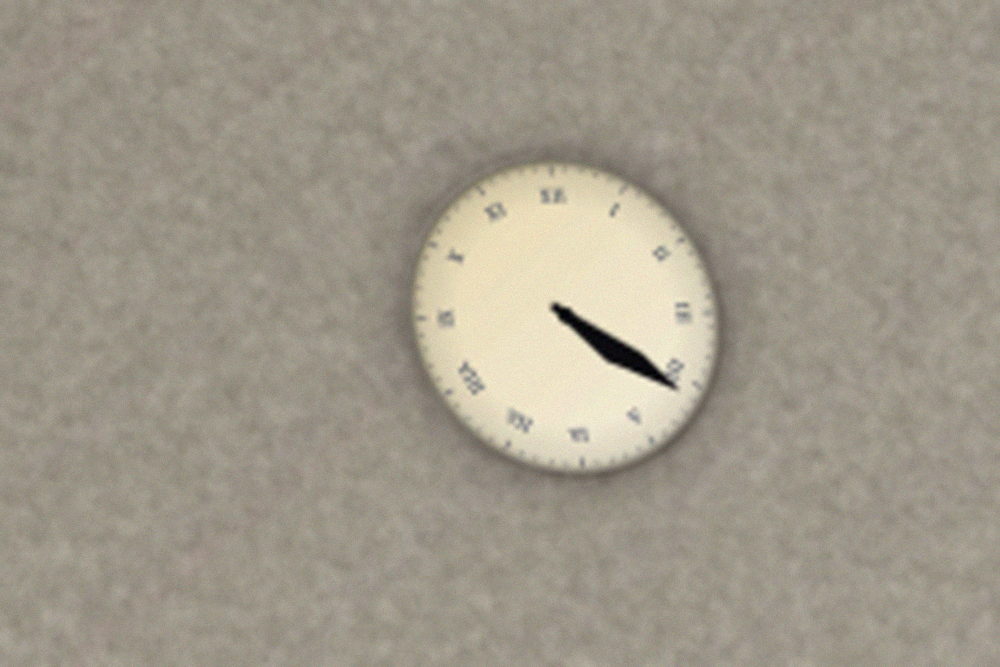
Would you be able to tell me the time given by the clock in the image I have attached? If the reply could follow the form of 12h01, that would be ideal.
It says 4h21
